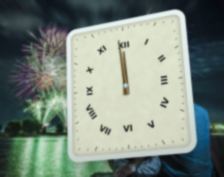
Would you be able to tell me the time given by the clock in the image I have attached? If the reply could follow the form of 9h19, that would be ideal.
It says 11h59
